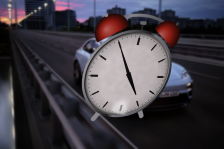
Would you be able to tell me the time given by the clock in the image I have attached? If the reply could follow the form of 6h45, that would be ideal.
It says 4h55
